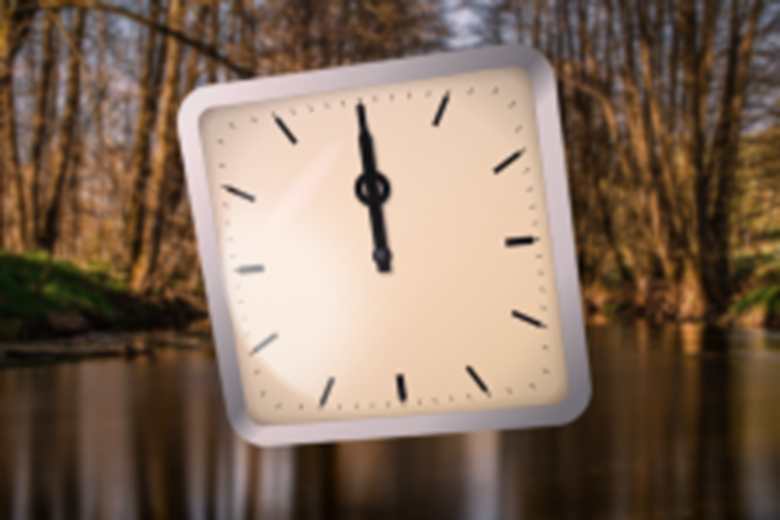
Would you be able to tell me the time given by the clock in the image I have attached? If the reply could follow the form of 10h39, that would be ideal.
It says 12h00
